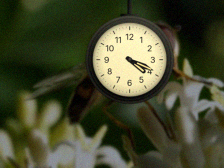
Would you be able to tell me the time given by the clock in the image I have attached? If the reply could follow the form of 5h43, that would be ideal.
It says 4h19
